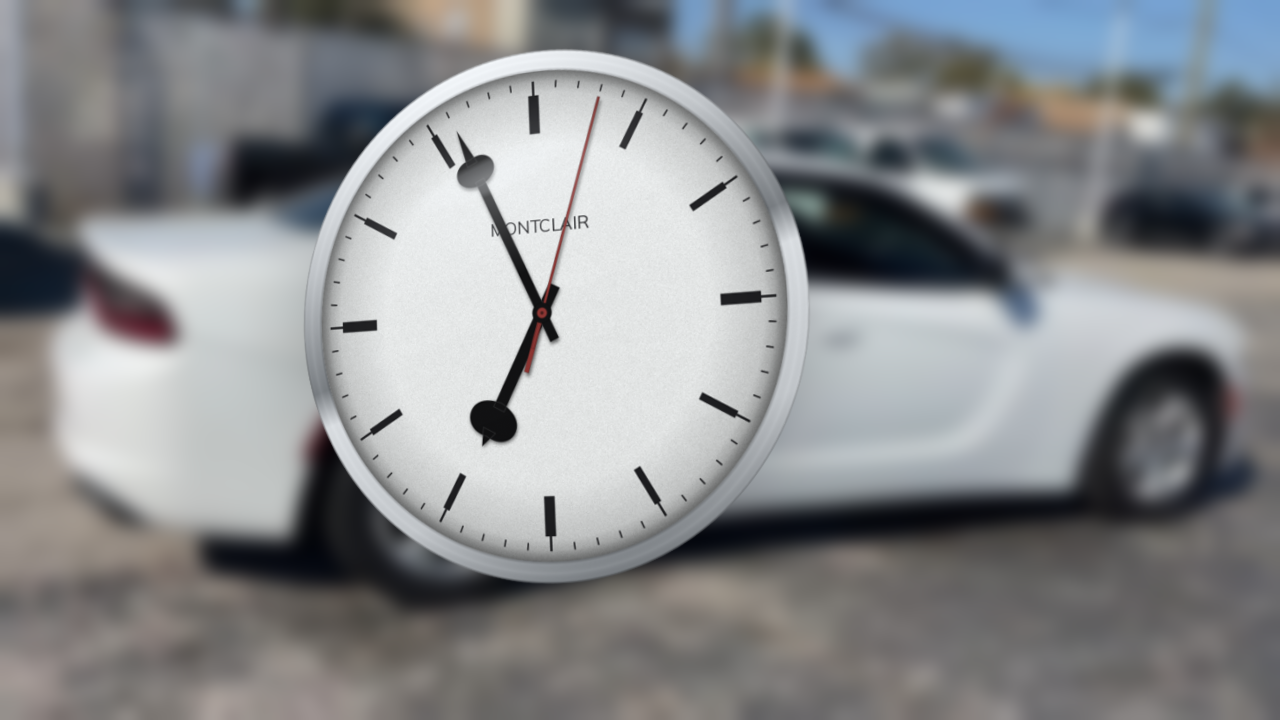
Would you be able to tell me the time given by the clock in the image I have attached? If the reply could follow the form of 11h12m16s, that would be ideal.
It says 6h56m03s
